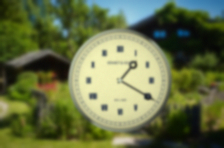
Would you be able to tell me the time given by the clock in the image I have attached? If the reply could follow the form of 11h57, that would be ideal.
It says 1h20
